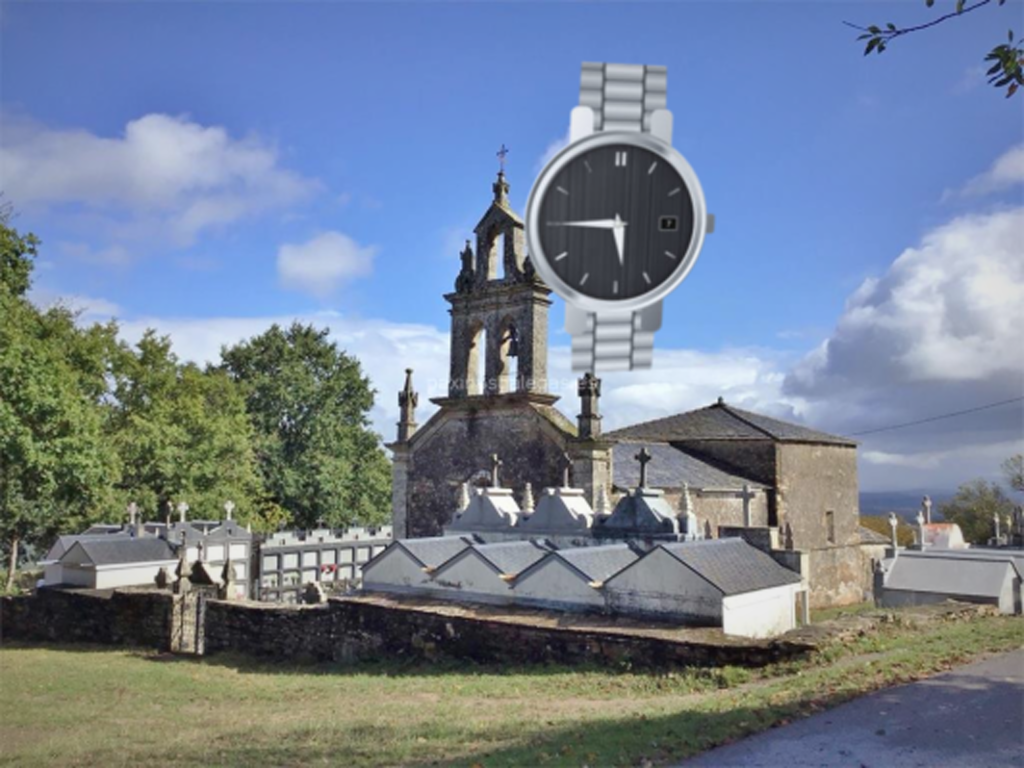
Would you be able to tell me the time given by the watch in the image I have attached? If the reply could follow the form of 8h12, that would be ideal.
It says 5h45
